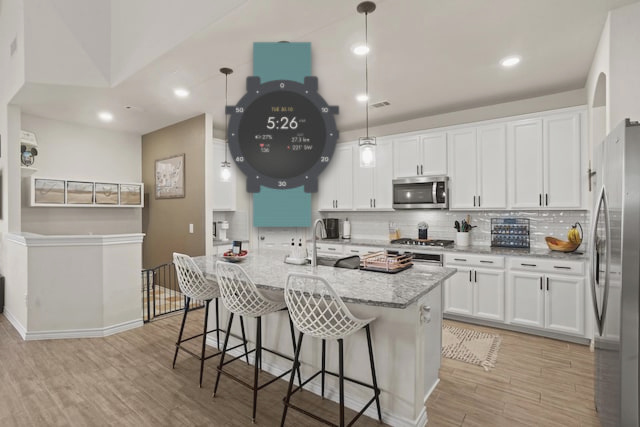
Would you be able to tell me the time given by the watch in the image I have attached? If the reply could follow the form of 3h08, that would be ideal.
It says 5h26
